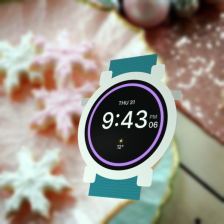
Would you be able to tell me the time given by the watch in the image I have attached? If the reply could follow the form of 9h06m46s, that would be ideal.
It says 9h43m06s
